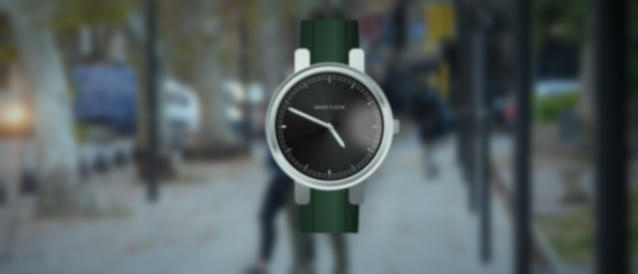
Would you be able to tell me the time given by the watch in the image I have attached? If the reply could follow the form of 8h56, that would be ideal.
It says 4h49
